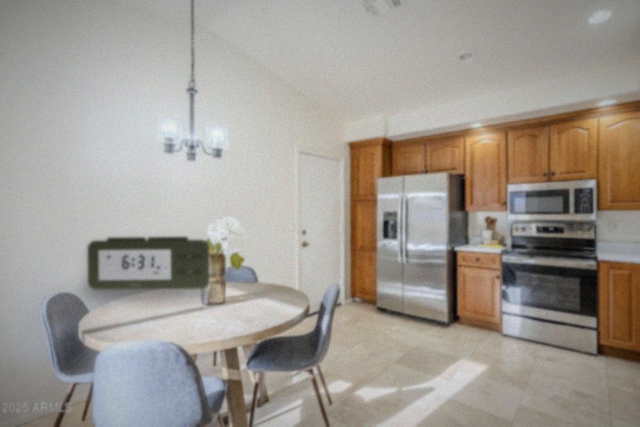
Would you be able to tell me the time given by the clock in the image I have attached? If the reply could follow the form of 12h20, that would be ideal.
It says 6h31
